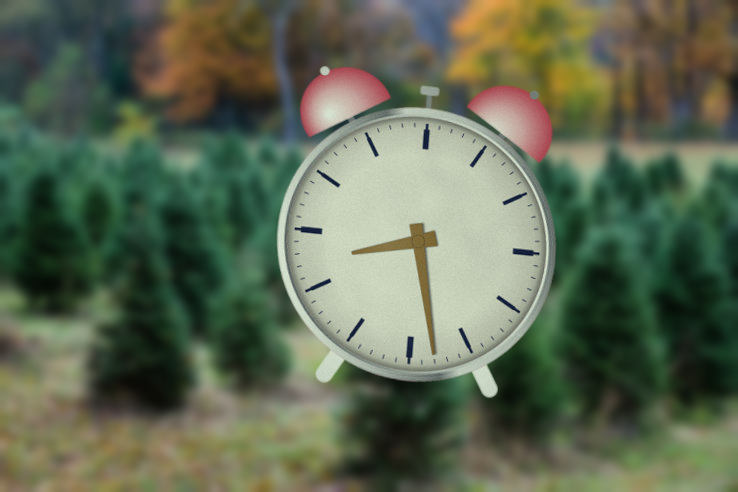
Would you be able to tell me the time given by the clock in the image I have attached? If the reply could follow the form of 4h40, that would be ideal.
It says 8h28
